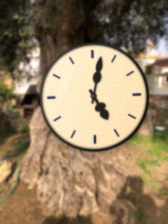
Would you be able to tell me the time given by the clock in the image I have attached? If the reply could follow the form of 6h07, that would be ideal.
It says 5h02
